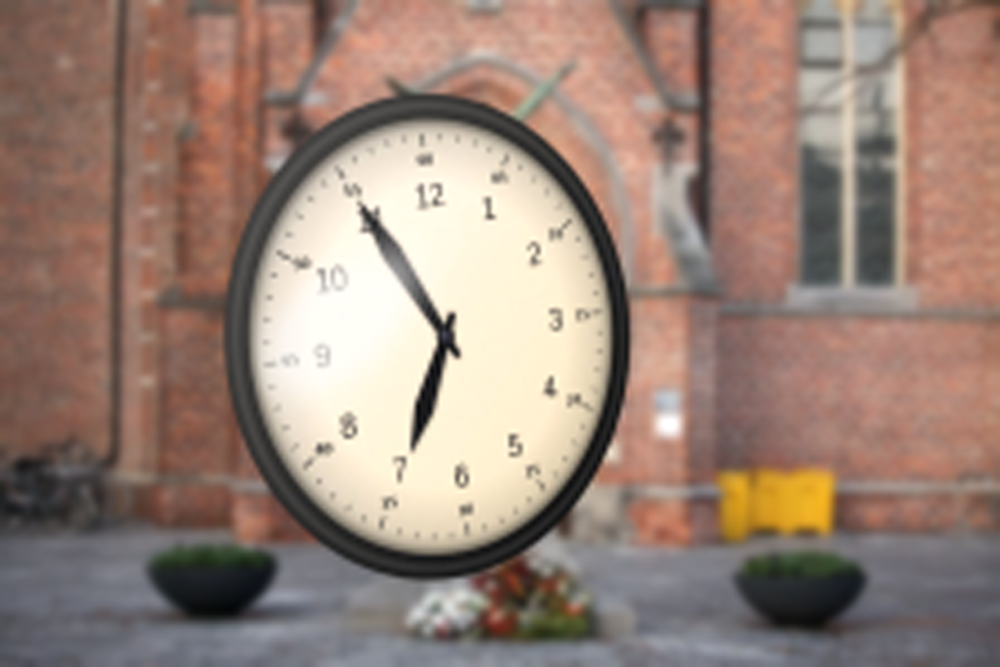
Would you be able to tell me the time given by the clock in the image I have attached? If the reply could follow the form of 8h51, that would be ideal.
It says 6h55
